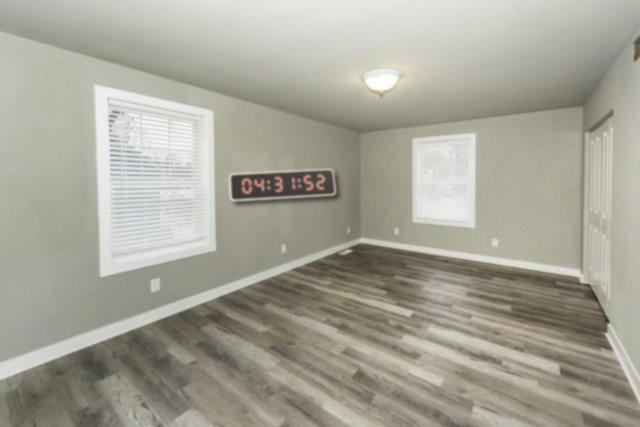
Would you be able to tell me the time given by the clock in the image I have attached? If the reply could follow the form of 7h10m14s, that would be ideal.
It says 4h31m52s
